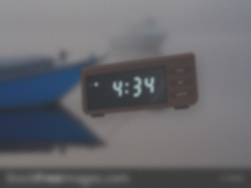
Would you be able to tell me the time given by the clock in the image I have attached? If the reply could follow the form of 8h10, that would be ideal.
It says 4h34
